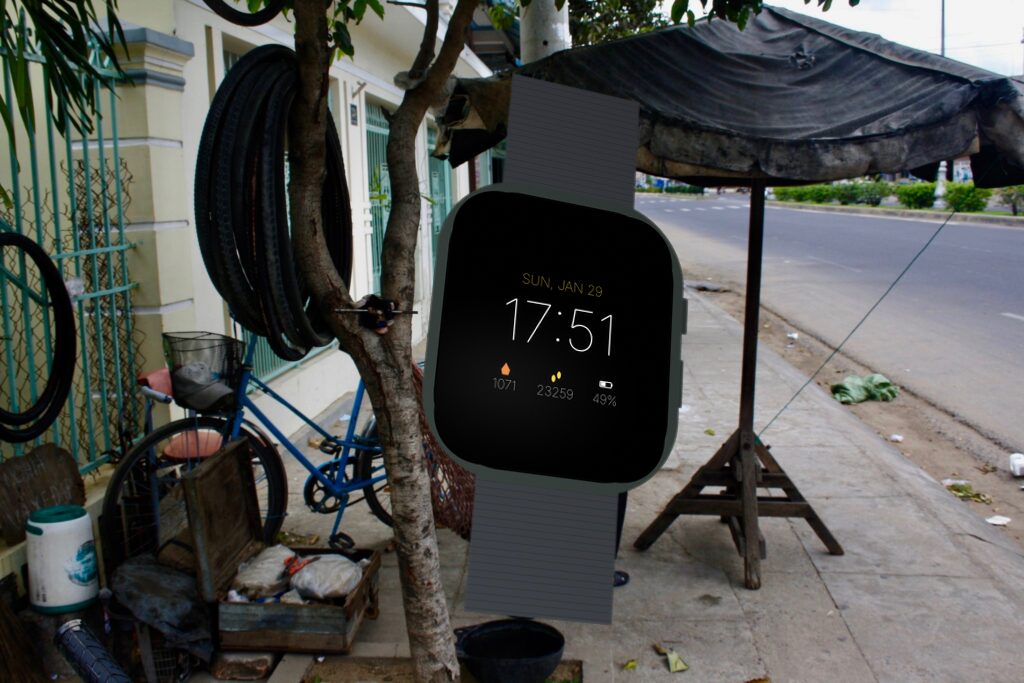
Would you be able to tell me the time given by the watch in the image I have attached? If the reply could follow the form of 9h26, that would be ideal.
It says 17h51
